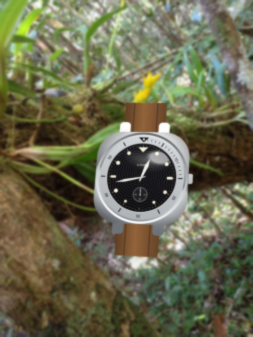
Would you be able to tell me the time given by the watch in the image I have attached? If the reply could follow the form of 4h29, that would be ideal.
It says 12h43
